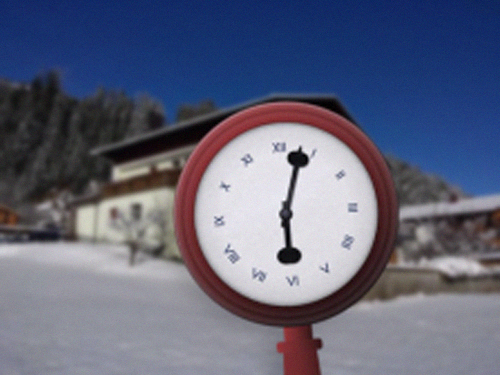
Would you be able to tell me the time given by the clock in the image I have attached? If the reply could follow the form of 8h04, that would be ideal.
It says 6h03
